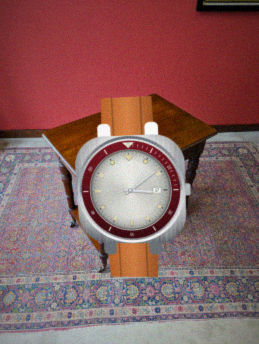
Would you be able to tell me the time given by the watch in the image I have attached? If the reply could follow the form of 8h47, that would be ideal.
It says 3h09
